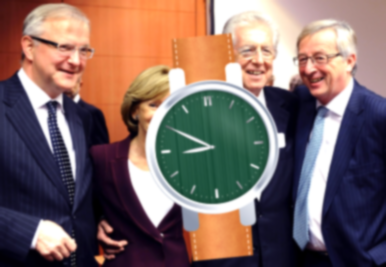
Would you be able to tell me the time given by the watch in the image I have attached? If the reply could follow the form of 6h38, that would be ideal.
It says 8h50
